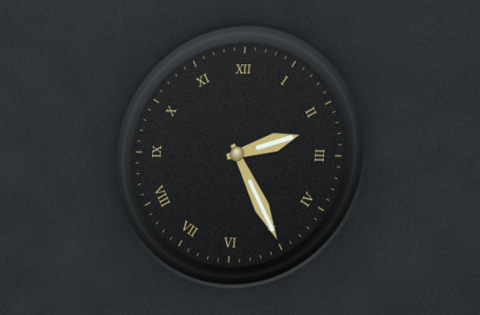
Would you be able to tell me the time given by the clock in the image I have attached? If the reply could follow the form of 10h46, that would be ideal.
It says 2h25
